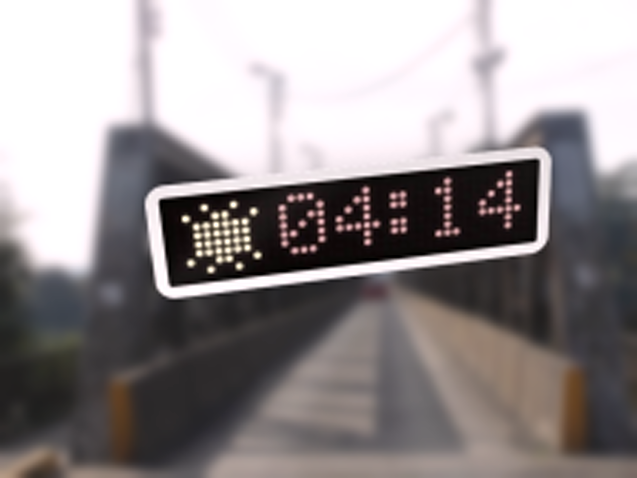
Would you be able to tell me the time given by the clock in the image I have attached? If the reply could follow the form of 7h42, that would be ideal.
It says 4h14
